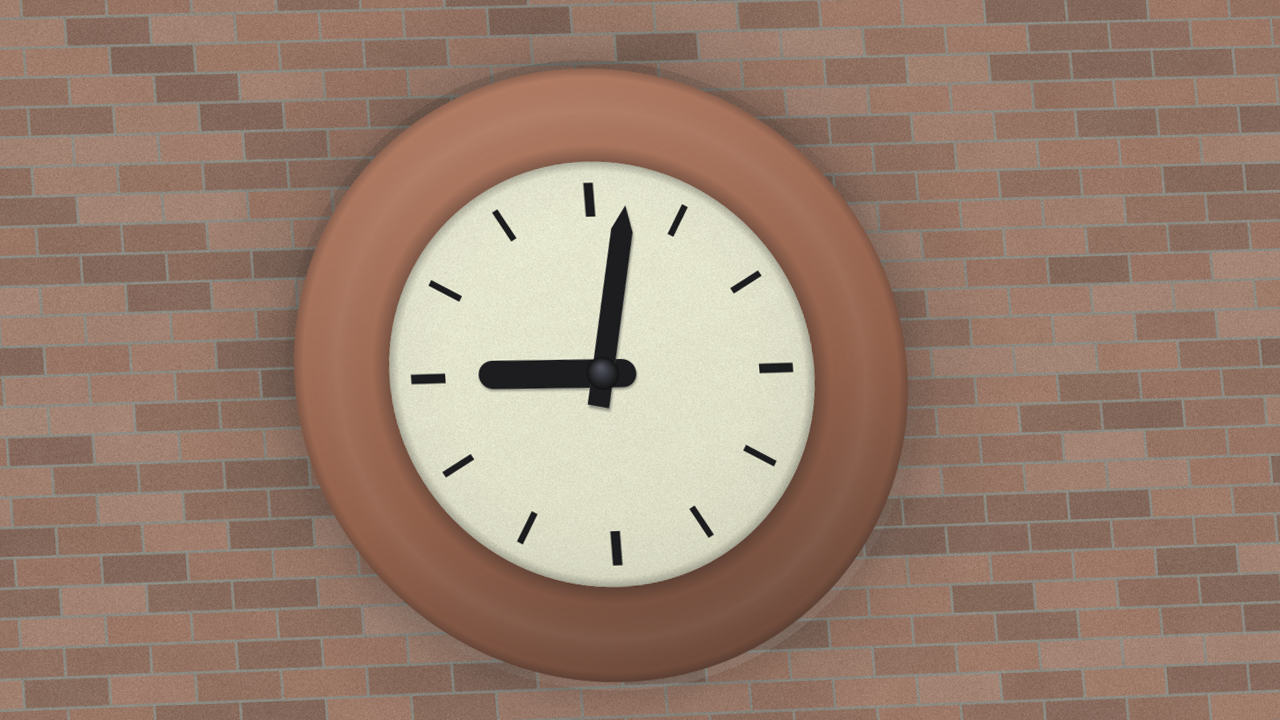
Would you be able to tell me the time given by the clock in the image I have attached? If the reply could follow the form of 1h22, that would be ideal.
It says 9h02
